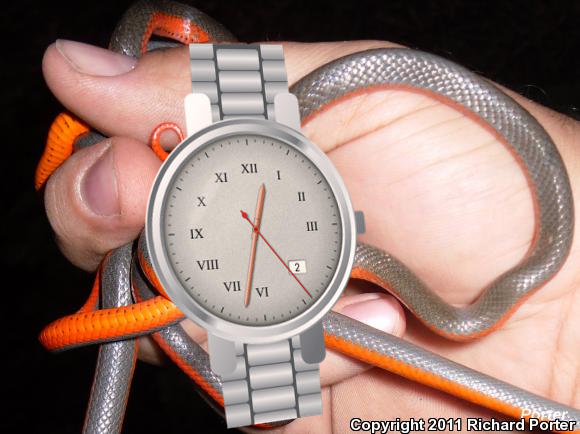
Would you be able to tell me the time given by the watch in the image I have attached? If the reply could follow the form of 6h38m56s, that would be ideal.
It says 12h32m24s
